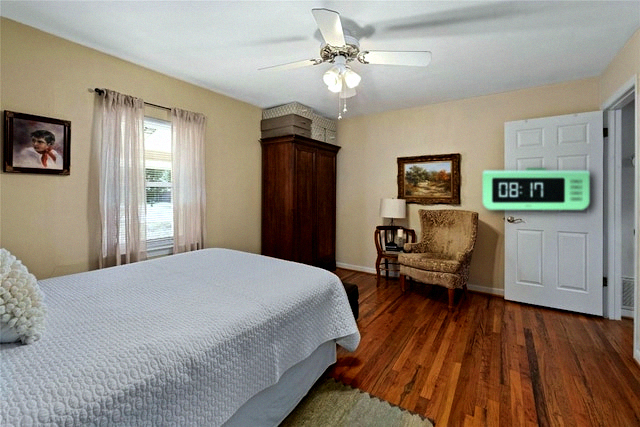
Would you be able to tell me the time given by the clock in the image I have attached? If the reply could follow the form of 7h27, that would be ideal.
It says 8h17
